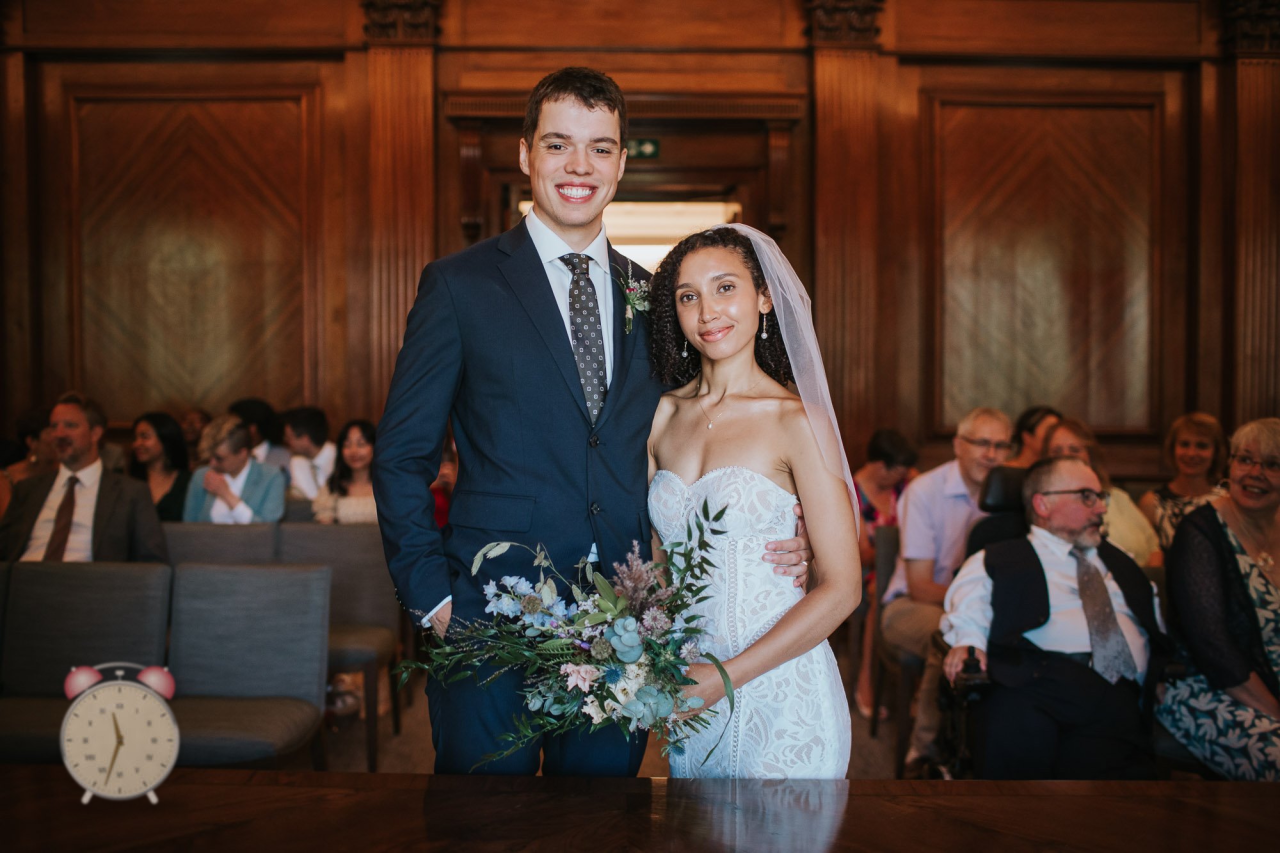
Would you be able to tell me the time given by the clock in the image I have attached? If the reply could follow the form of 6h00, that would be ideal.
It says 11h33
